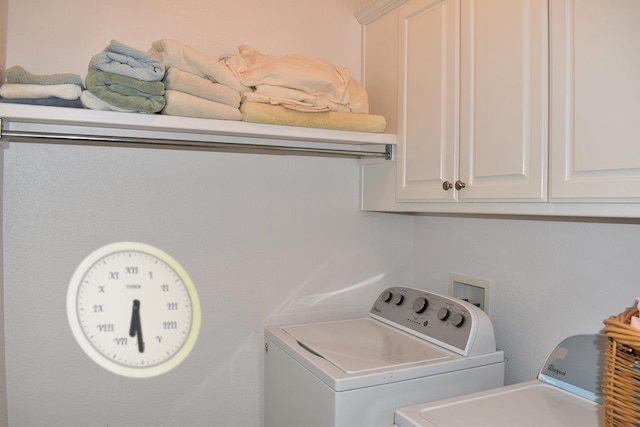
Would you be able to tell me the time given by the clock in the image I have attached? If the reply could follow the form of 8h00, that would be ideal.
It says 6h30
